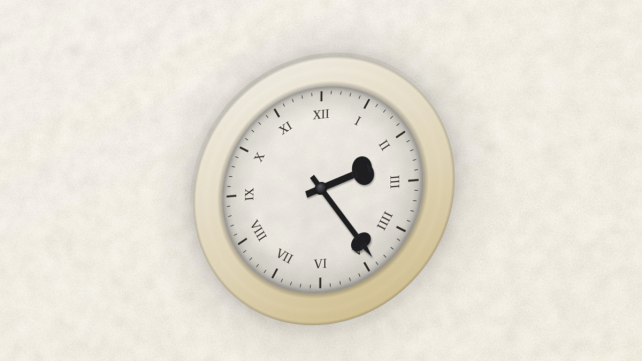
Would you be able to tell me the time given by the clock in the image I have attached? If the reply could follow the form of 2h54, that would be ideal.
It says 2h24
